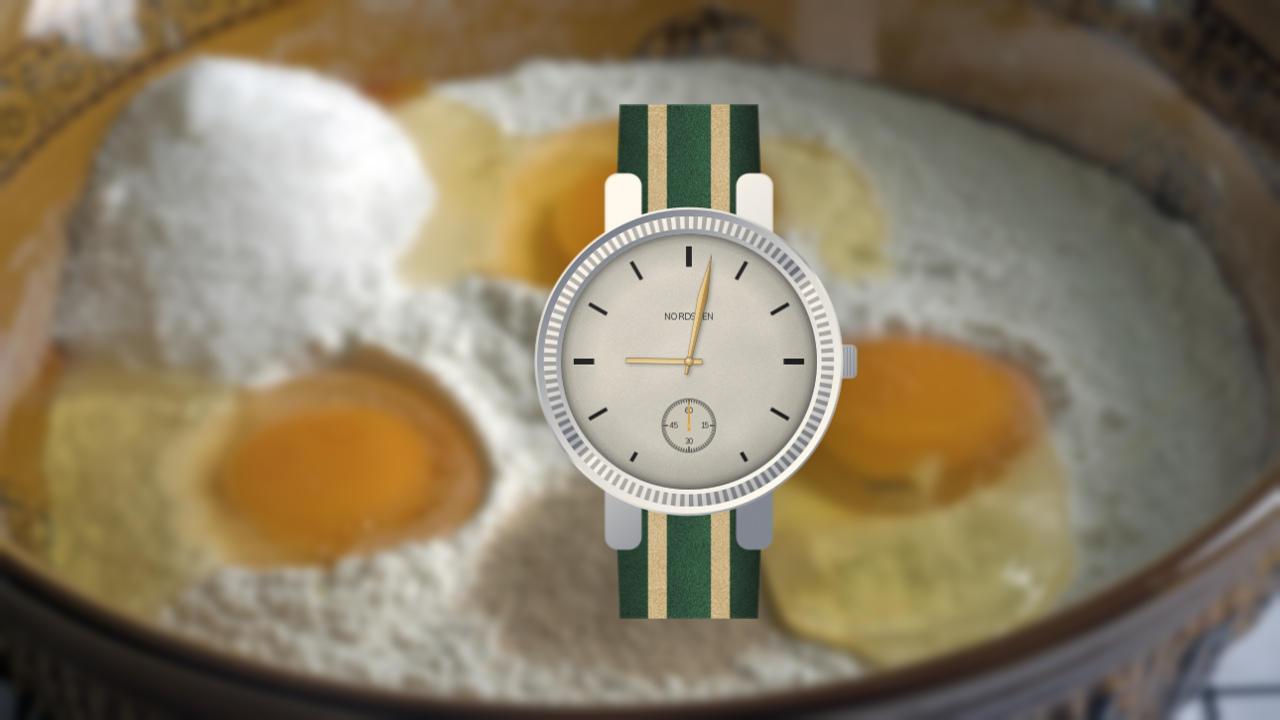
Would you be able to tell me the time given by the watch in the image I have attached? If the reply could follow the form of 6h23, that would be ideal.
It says 9h02
